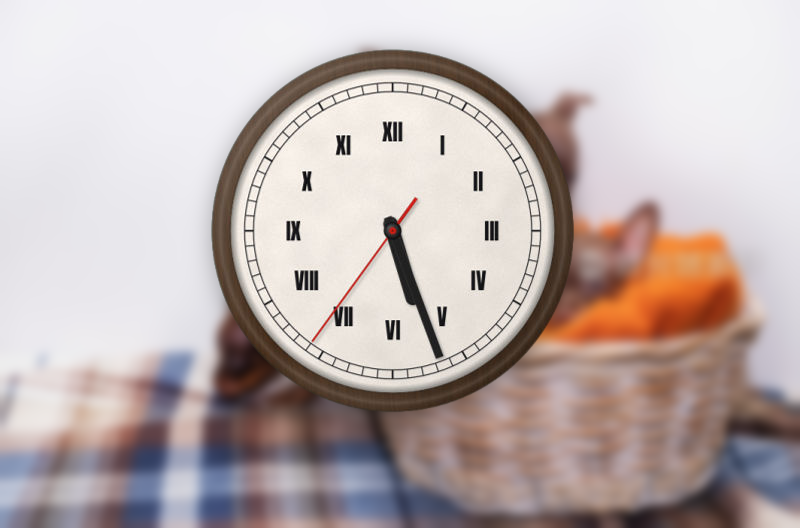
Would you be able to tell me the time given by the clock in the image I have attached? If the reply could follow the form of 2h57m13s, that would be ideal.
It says 5h26m36s
